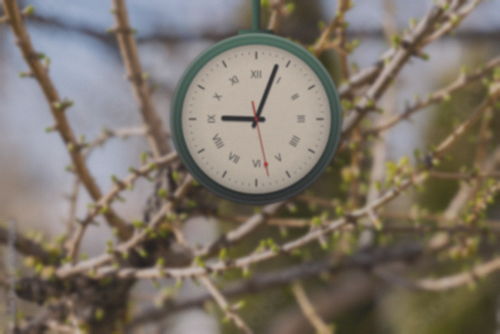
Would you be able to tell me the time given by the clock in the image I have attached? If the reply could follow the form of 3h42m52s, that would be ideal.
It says 9h03m28s
